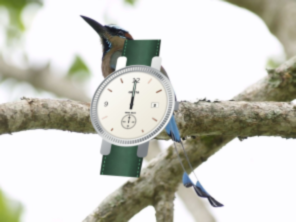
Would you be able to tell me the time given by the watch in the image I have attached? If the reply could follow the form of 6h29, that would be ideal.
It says 12h00
